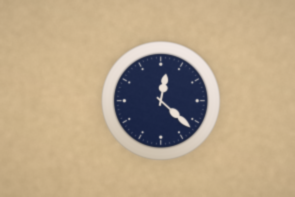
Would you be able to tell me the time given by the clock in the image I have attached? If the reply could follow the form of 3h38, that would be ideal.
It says 12h22
